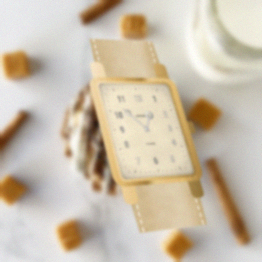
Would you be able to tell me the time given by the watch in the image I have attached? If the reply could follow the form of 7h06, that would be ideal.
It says 12h53
